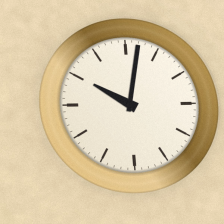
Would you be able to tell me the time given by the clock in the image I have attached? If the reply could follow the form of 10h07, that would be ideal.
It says 10h02
